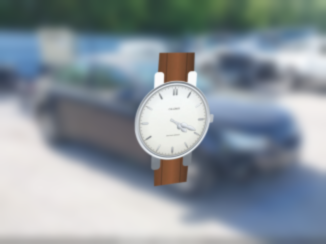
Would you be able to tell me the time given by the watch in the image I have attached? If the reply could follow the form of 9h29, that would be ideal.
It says 4h19
